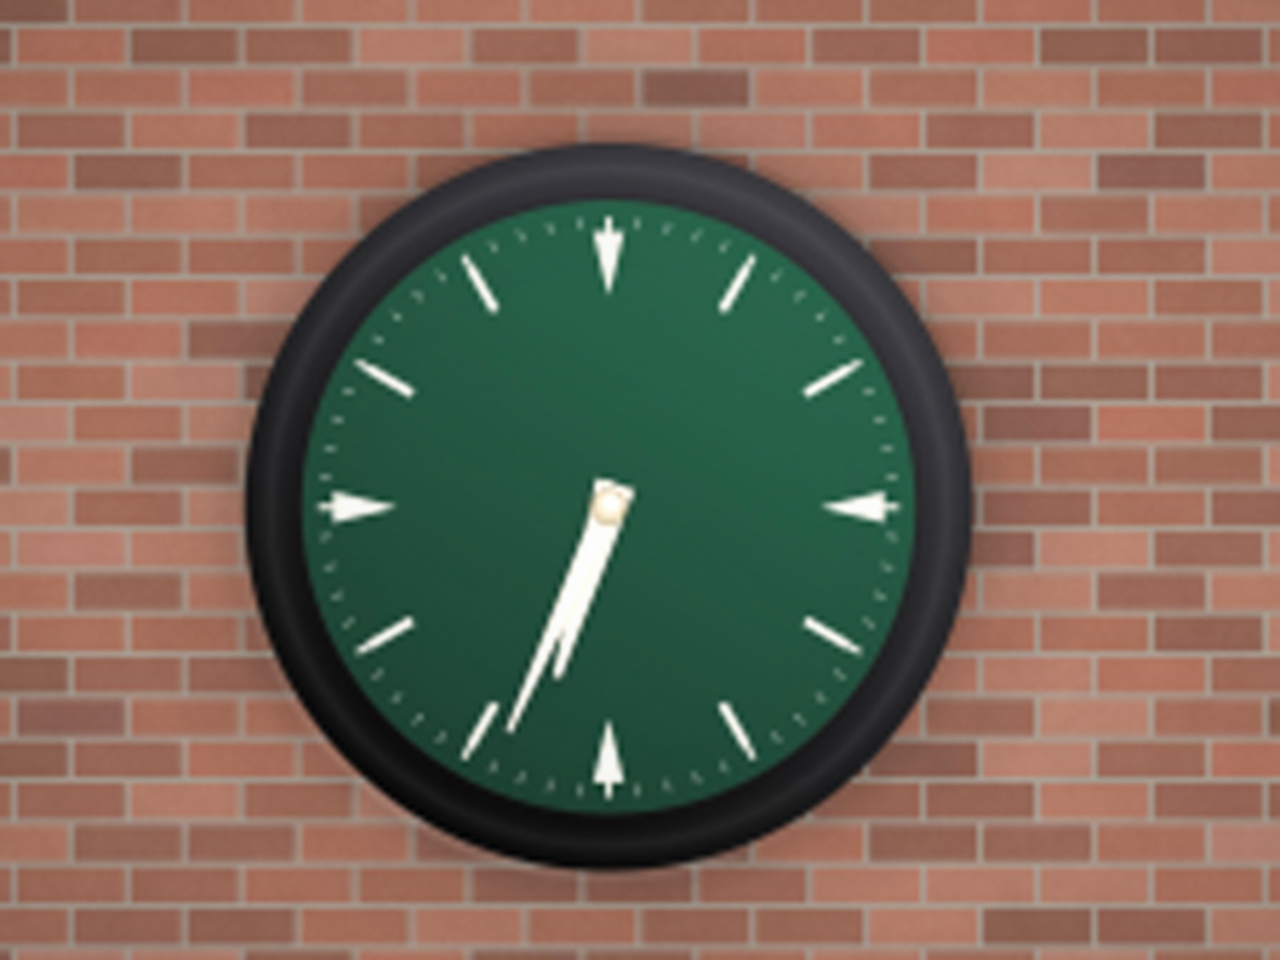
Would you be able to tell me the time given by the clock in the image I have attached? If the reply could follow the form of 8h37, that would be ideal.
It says 6h34
